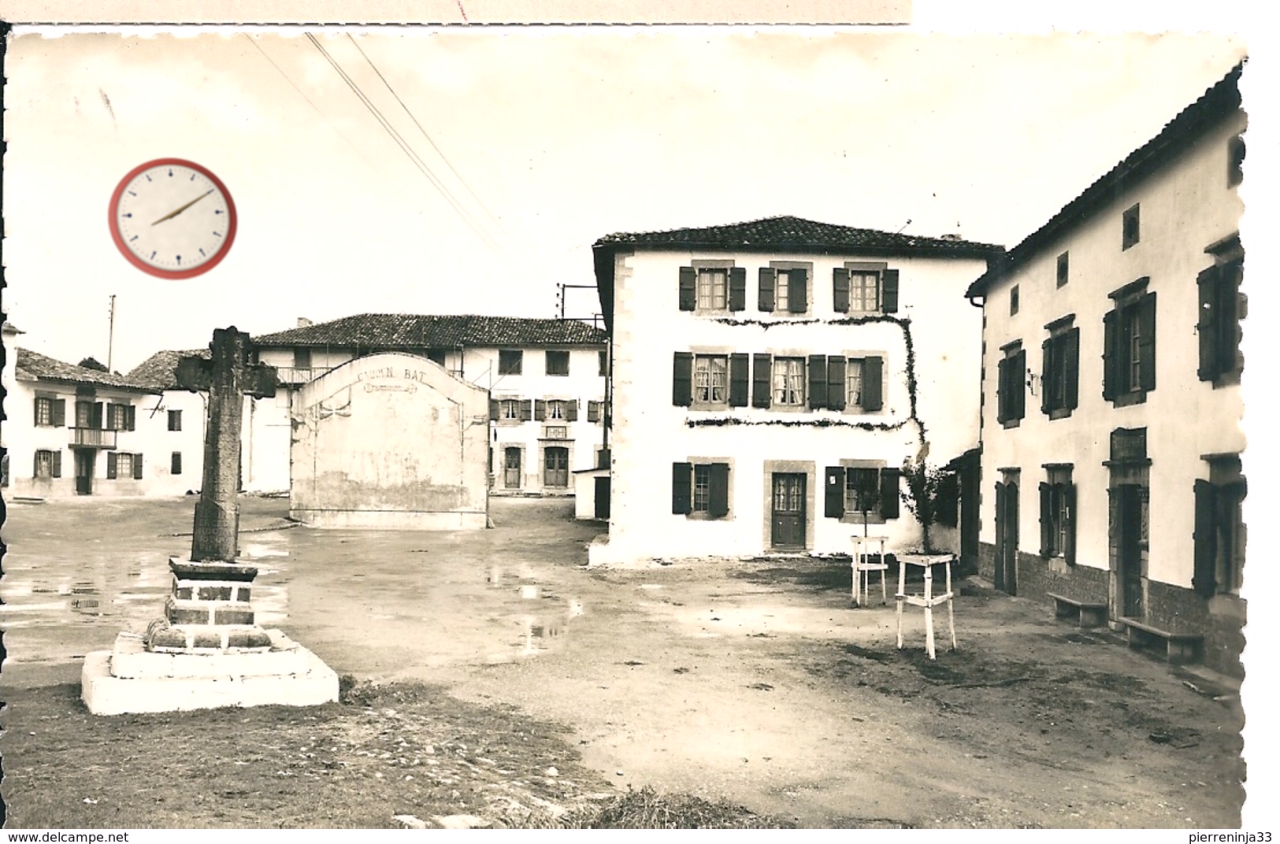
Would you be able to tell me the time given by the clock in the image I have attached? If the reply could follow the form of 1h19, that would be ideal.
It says 8h10
